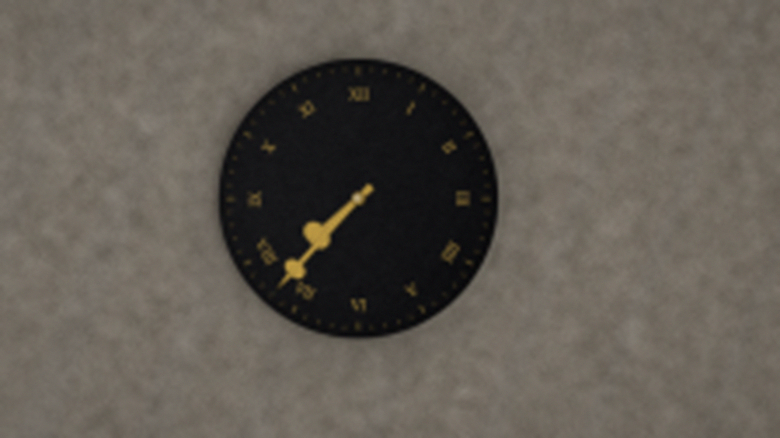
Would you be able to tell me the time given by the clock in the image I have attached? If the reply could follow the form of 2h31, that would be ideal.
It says 7h37
